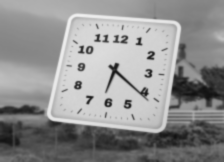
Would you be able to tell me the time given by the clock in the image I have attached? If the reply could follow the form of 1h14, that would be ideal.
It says 6h21
